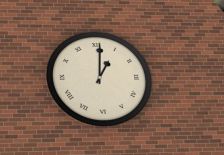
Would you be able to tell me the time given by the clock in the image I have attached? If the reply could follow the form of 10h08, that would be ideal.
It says 1h01
